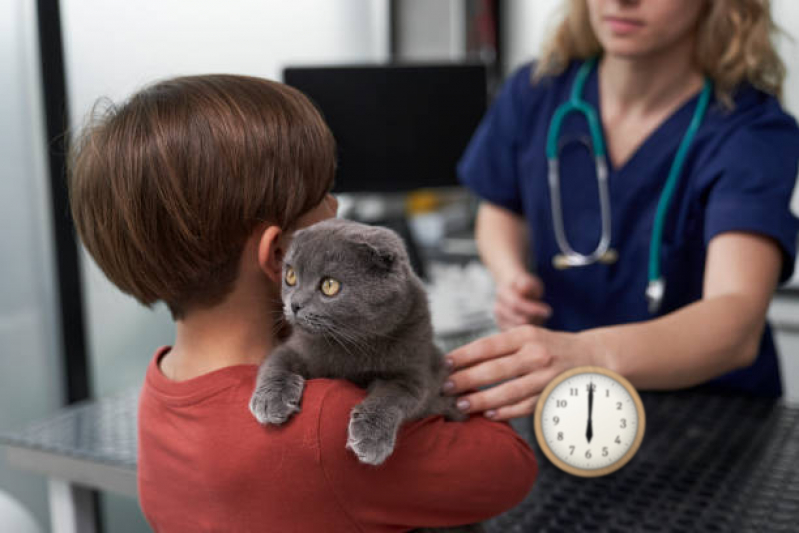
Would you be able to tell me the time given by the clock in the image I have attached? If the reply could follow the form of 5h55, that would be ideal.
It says 6h00
